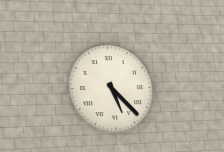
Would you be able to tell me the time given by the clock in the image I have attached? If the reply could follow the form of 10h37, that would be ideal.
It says 5h23
